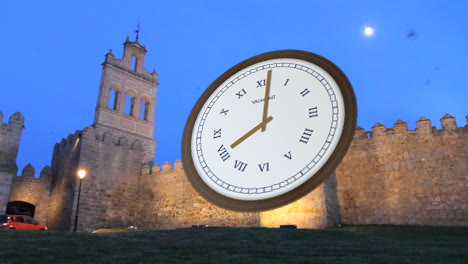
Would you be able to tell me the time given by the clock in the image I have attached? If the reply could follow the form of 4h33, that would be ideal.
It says 8h01
